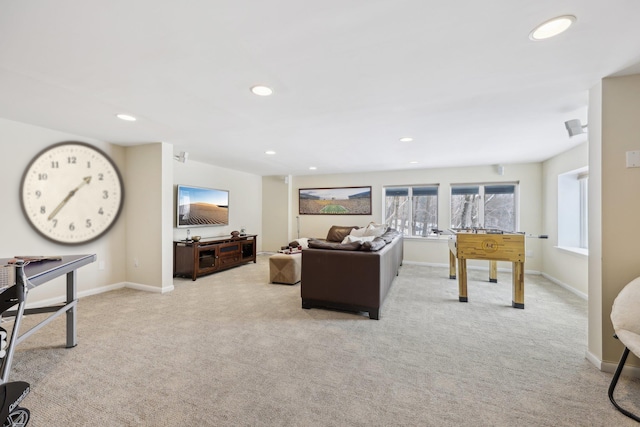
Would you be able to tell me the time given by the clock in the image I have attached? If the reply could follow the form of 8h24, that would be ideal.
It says 1h37
